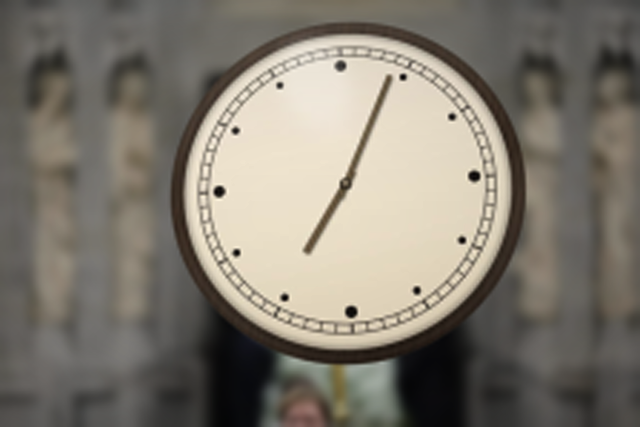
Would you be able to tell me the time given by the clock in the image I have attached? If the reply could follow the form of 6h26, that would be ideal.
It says 7h04
